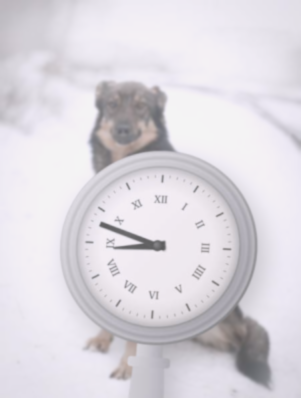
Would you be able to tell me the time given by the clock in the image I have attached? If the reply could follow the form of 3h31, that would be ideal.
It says 8h48
